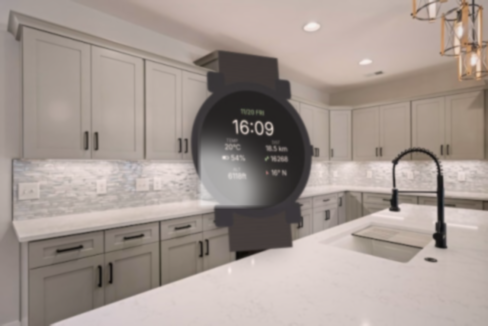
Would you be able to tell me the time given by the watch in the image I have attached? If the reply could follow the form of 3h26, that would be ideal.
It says 16h09
